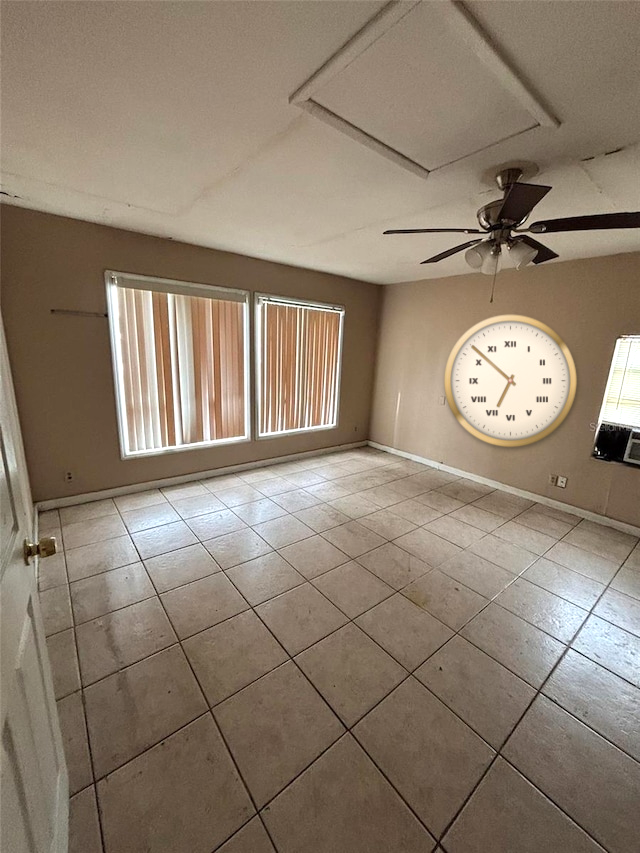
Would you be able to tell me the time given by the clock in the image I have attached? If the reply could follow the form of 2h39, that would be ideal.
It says 6h52
